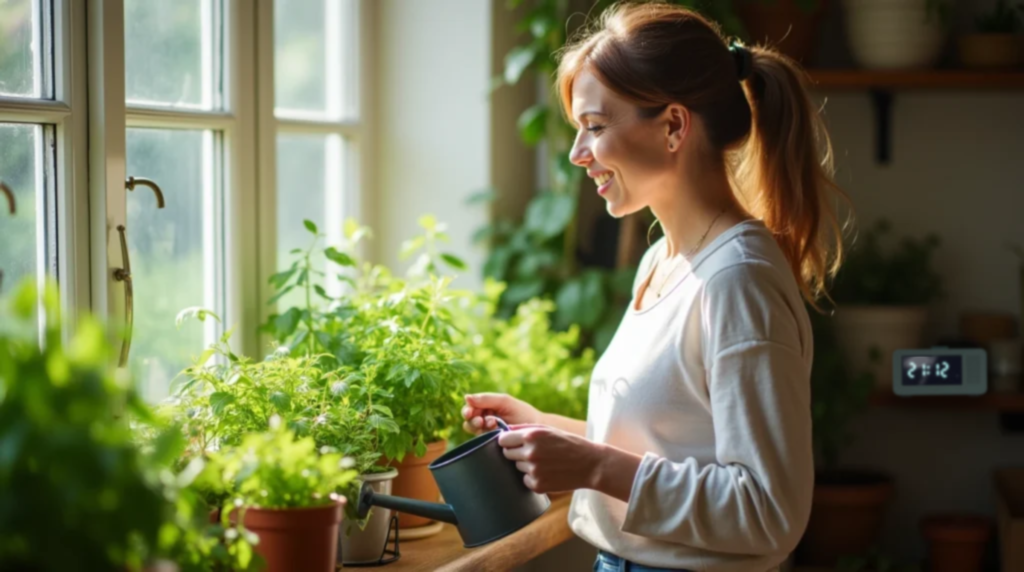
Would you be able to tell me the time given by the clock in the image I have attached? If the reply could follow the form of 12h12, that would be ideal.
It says 21h12
